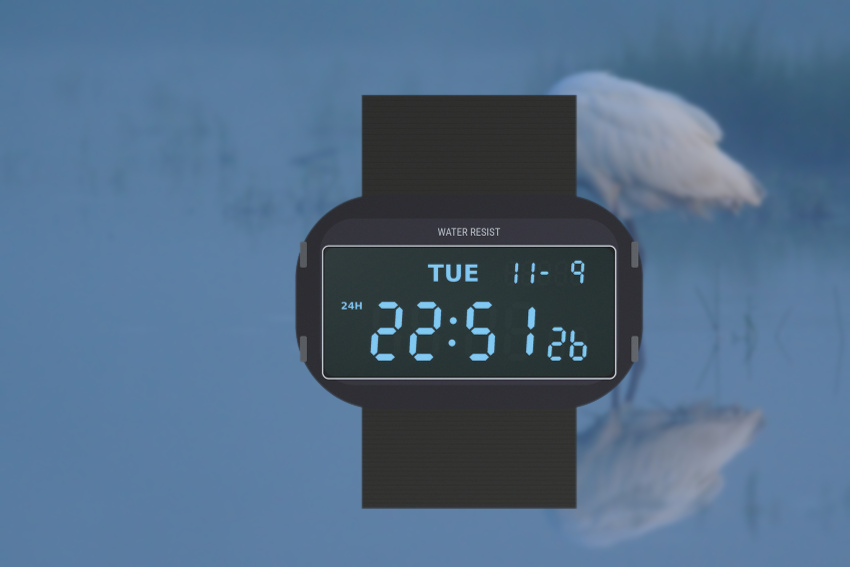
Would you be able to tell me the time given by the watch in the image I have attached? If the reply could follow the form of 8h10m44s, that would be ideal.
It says 22h51m26s
